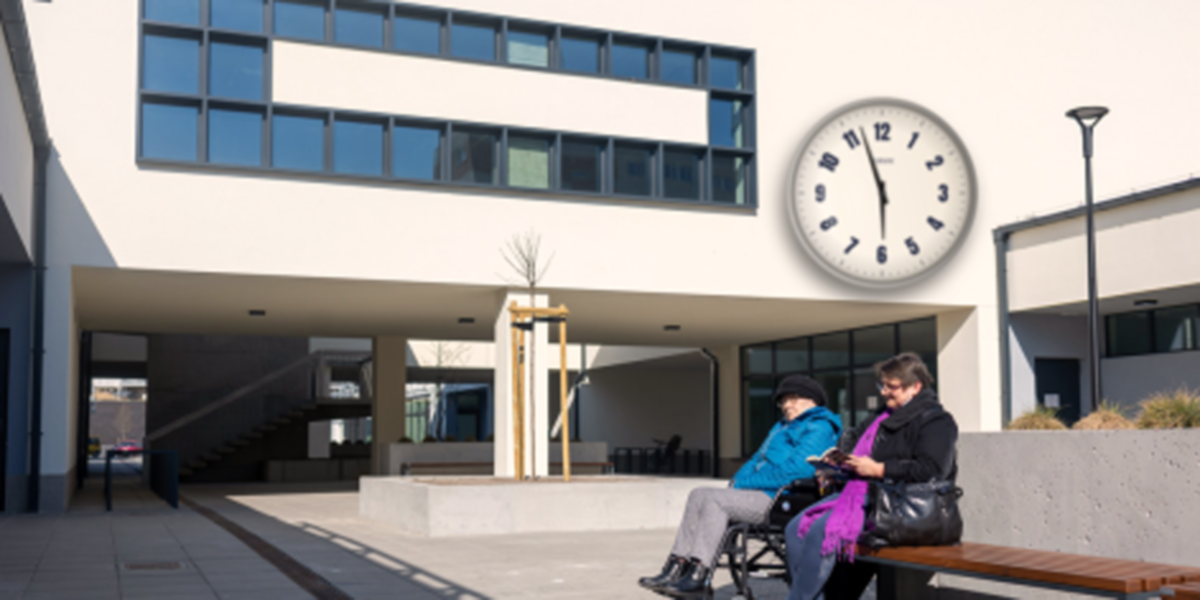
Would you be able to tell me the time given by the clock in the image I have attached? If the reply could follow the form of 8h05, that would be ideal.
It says 5h57
